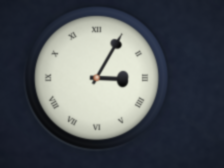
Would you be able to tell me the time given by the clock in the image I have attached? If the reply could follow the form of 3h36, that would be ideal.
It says 3h05
